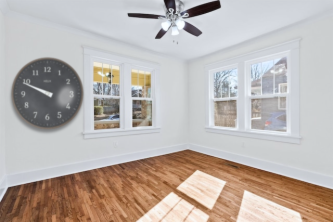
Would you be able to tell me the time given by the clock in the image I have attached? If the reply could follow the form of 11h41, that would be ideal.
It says 9h49
